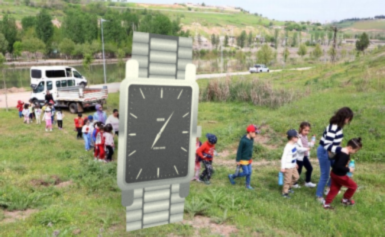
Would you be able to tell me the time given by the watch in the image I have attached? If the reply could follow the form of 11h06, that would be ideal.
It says 7h06
